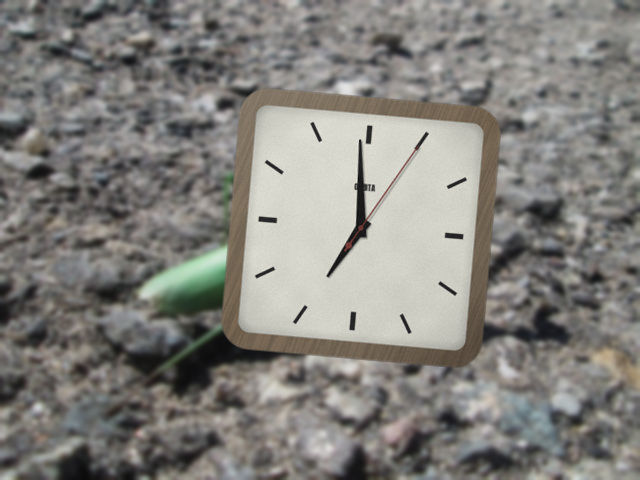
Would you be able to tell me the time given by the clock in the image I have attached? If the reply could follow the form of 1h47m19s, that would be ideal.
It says 6h59m05s
